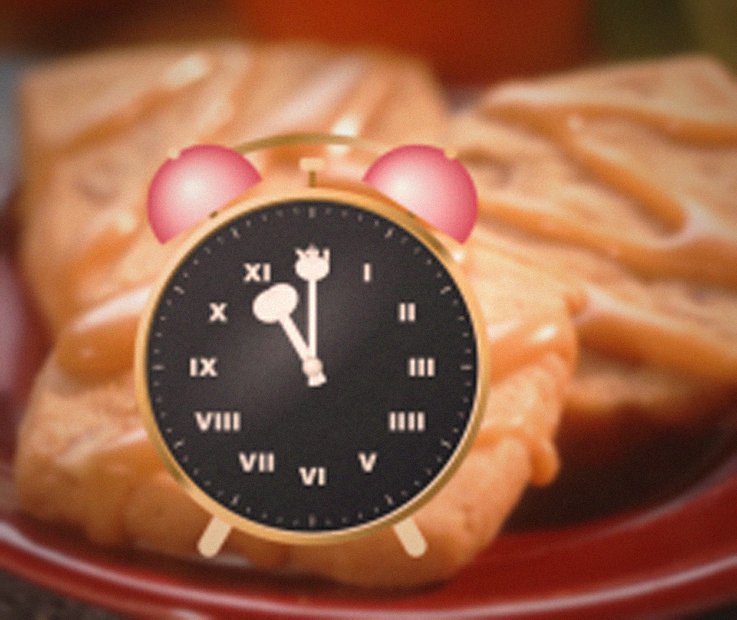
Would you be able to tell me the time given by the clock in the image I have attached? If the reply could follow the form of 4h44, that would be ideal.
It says 11h00
